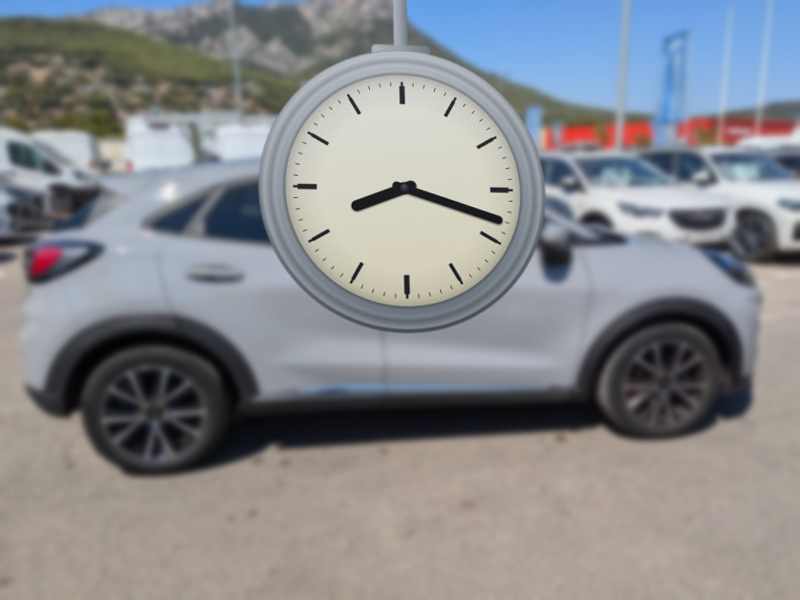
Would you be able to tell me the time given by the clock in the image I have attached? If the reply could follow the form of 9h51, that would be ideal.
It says 8h18
